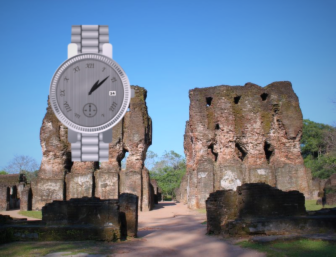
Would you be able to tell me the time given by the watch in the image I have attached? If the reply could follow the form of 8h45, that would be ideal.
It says 1h08
